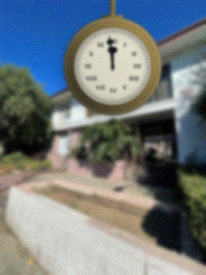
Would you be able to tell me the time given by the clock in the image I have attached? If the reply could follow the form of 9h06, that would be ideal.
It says 11h59
